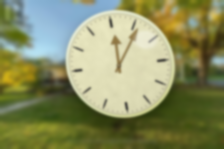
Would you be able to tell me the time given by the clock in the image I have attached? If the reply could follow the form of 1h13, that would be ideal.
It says 12h06
